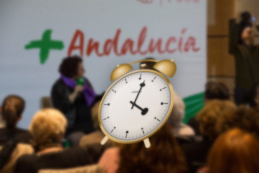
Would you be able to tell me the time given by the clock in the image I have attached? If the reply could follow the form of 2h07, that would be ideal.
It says 4h02
